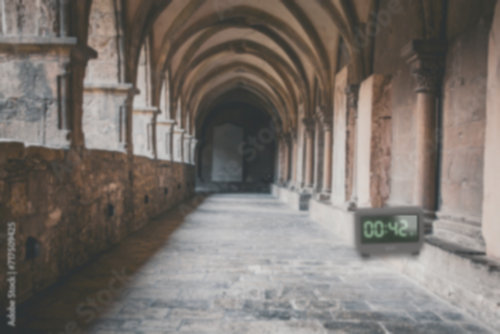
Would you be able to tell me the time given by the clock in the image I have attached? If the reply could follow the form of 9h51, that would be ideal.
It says 0h42
